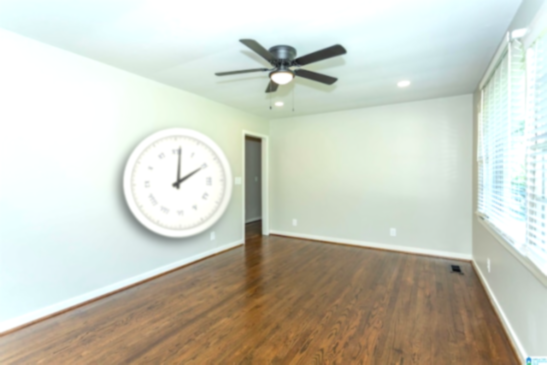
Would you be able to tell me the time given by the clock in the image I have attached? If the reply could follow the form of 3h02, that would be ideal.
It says 2h01
